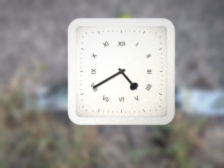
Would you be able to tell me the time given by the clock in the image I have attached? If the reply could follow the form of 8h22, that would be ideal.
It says 4h40
